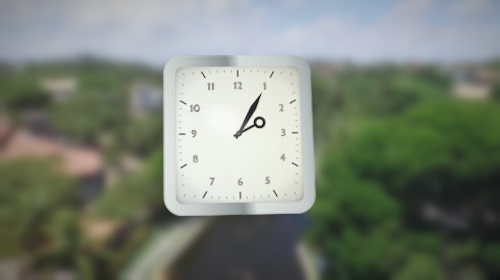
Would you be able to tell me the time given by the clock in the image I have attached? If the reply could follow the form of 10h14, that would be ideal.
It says 2h05
